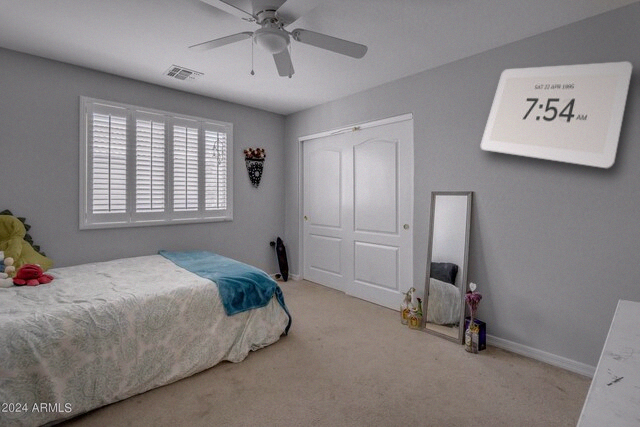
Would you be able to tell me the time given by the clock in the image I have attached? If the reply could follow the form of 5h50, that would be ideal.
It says 7h54
